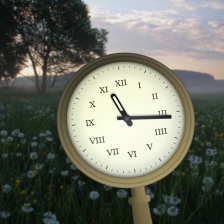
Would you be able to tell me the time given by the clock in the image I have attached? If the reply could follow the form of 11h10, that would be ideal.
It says 11h16
